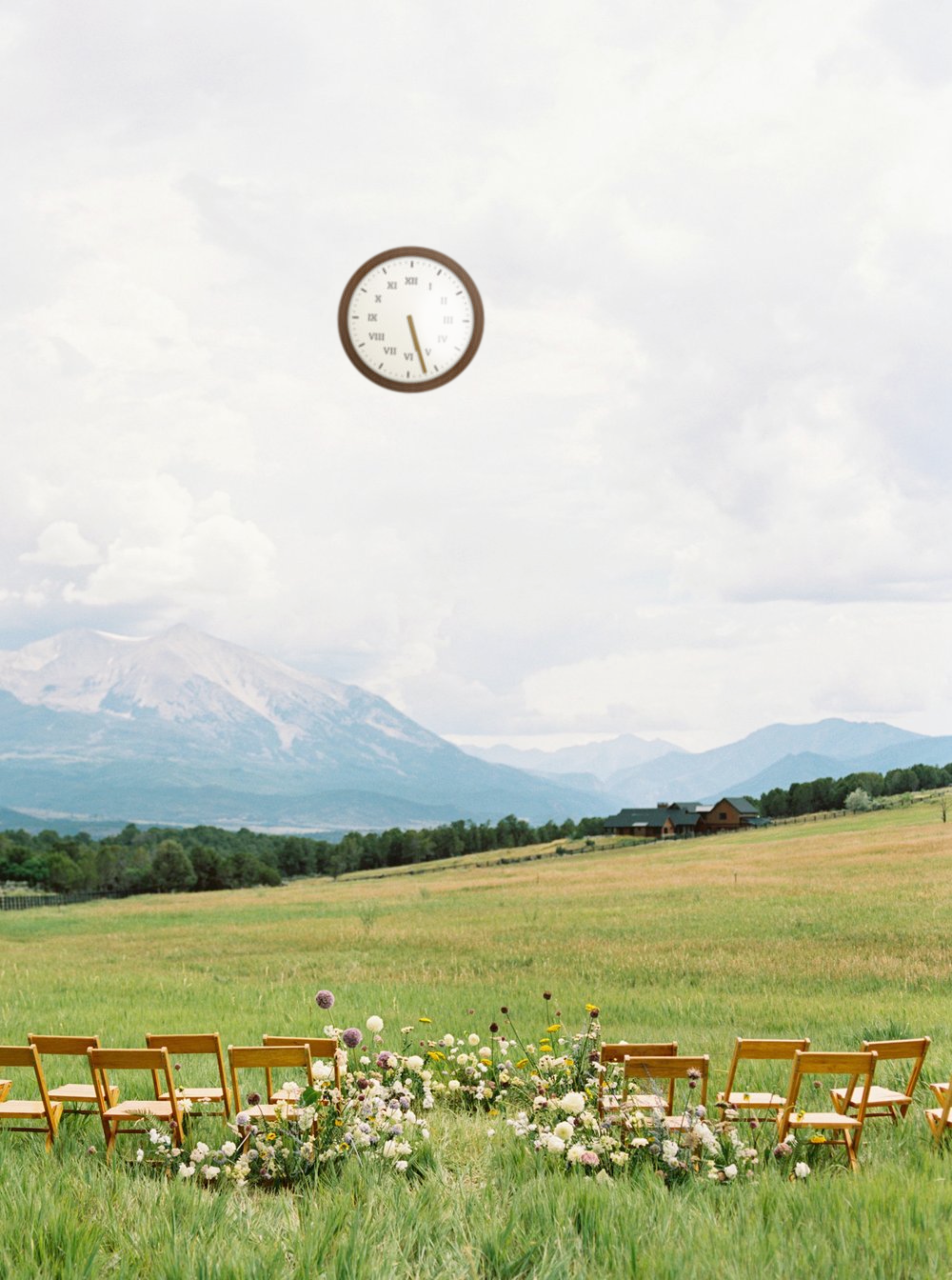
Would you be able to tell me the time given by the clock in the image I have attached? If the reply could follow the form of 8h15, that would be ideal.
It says 5h27
